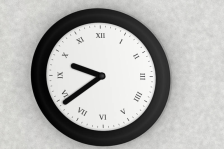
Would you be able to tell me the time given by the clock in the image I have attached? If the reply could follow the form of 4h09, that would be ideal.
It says 9h39
